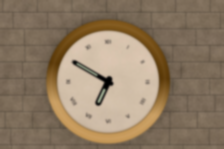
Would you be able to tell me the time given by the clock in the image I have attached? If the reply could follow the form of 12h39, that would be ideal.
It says 6h50
